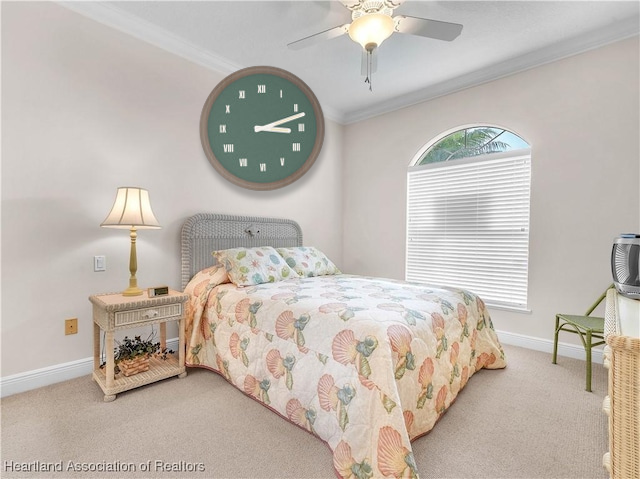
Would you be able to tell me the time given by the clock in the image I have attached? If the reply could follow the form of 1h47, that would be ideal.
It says 3h12
